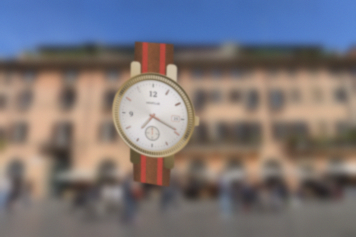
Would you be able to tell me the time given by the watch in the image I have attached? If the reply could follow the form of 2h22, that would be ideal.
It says 7h19
